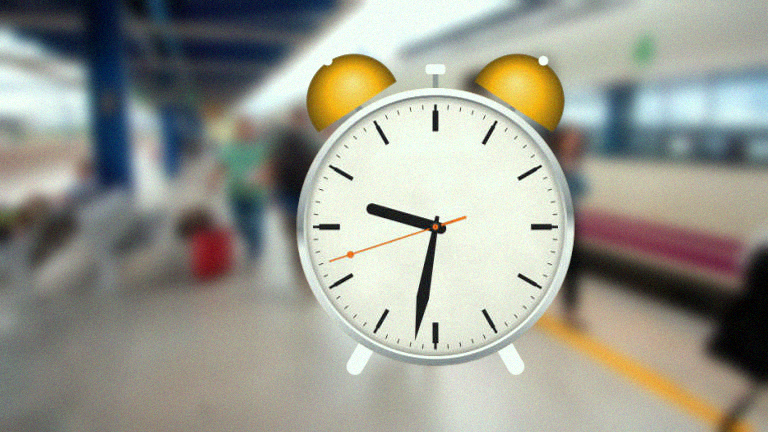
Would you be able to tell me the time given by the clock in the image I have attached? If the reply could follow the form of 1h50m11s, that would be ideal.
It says 9h31m42s
